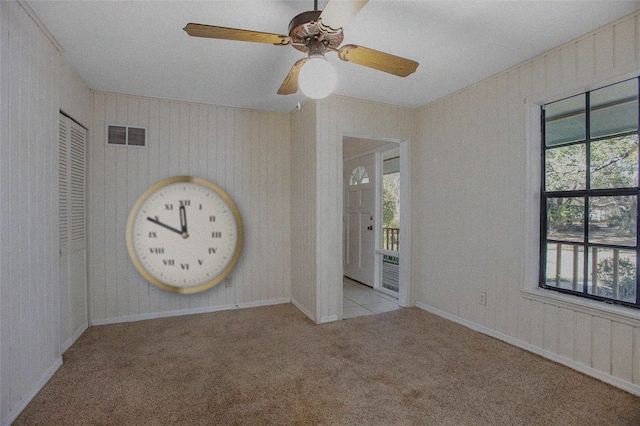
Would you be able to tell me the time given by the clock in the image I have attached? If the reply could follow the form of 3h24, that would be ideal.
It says 11h49
